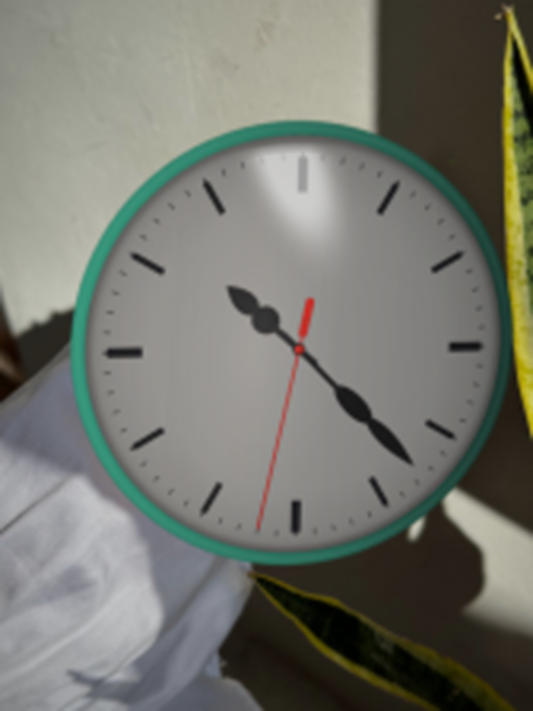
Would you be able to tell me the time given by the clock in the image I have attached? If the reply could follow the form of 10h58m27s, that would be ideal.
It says 10h22m32s
